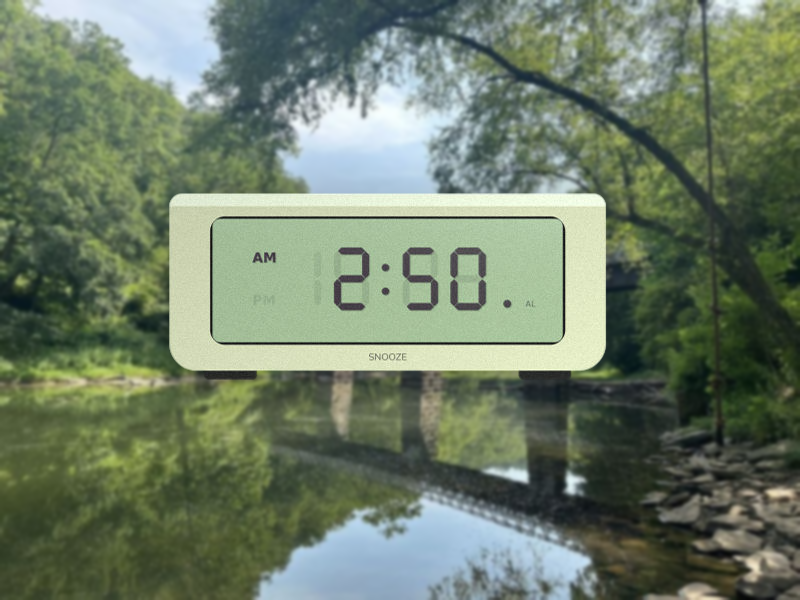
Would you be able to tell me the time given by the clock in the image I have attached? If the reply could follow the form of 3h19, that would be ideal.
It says 2h50
